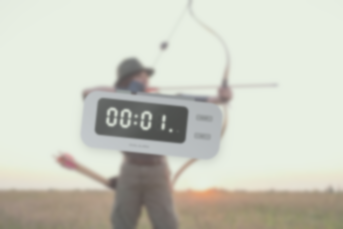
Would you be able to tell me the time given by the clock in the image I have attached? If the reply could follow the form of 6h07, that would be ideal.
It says 0h01
